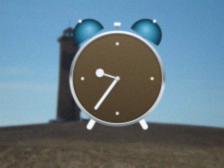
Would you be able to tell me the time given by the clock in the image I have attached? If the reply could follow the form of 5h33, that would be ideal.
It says 9h36
